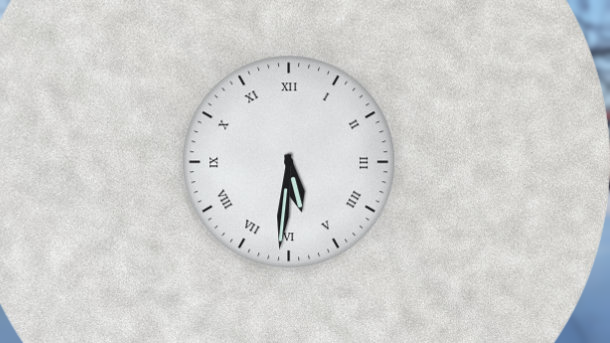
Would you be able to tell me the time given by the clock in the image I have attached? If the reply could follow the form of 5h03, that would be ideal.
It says 5h31
